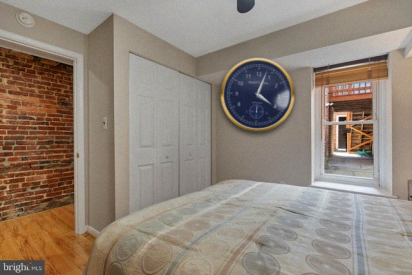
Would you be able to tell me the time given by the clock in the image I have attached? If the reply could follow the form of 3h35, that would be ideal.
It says 4h03
